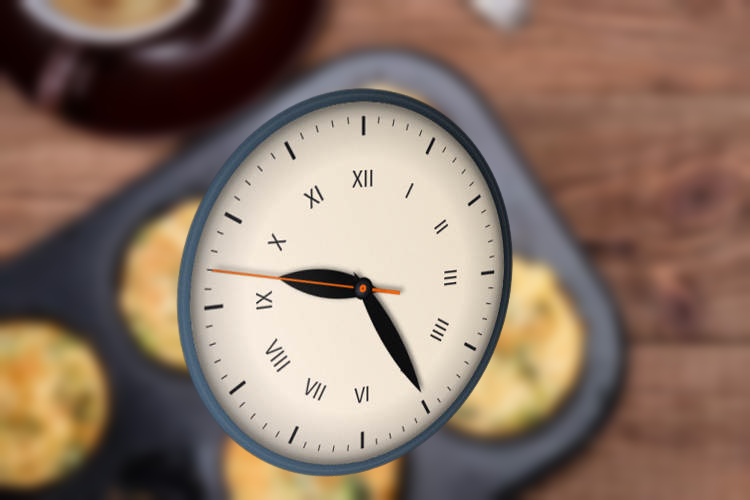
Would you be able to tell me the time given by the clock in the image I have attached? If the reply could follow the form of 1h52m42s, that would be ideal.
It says 9h24m47s
